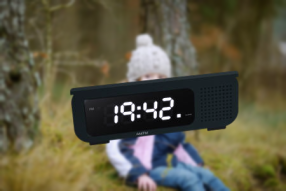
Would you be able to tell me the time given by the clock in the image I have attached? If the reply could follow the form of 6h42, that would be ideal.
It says 19h42
